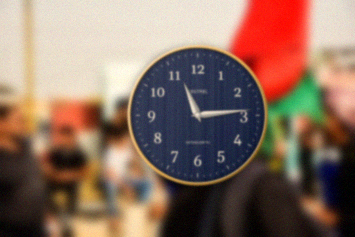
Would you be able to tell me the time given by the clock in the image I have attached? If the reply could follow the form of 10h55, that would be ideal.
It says 11h14
